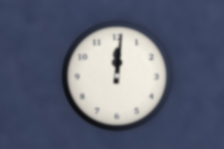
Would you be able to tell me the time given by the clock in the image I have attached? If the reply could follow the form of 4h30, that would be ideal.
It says 12h01
